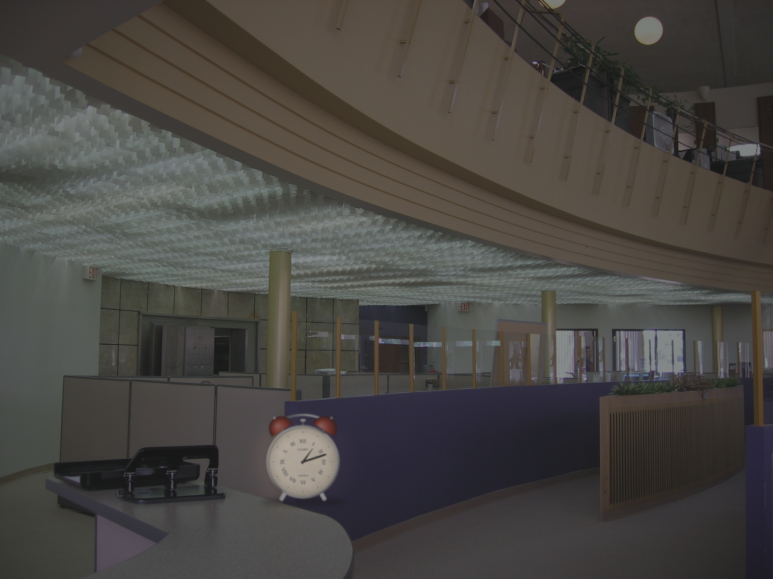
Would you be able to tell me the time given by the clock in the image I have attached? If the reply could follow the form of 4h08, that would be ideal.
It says 1h12
